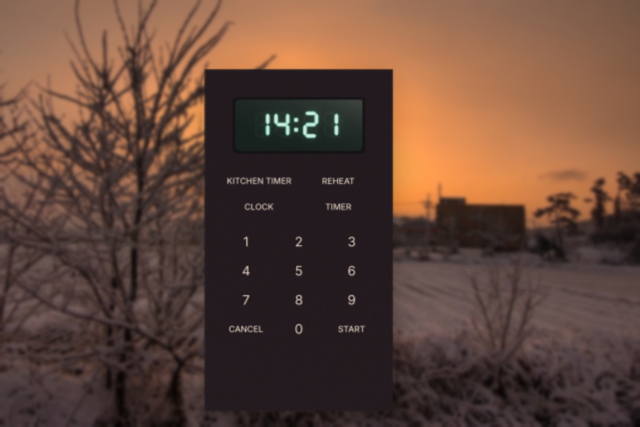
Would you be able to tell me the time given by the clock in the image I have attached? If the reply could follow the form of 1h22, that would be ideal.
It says 14h21
